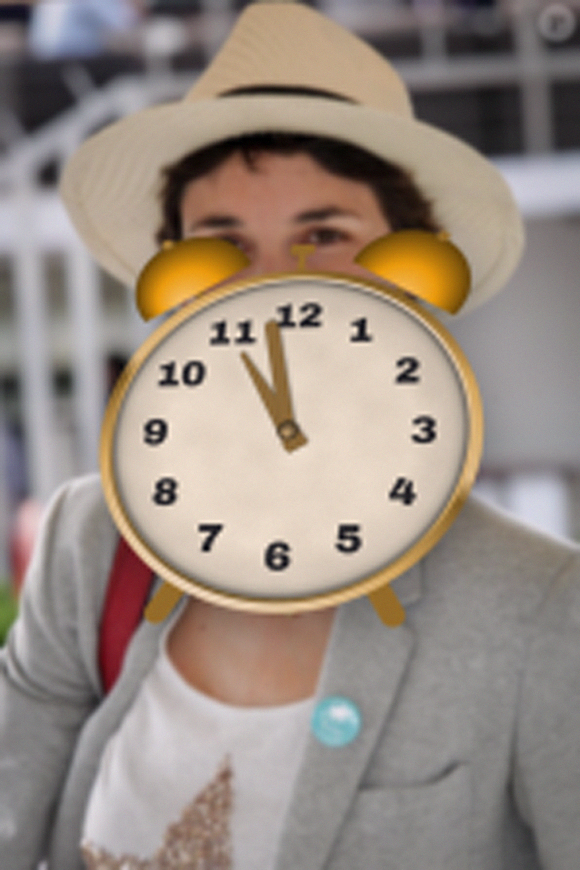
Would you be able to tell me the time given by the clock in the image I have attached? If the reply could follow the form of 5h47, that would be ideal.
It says 10h58
